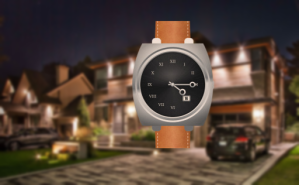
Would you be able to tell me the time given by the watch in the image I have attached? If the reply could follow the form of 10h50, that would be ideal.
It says 4h15
